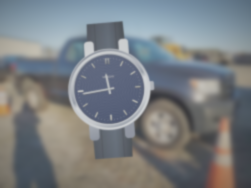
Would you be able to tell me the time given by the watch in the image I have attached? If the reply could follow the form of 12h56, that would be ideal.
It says 11h44
